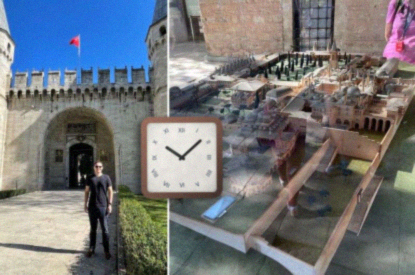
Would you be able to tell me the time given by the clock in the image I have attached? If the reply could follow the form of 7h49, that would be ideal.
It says 10h08
